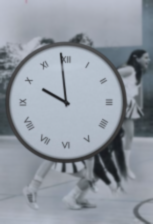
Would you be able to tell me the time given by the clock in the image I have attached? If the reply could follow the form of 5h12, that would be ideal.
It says 9h59
